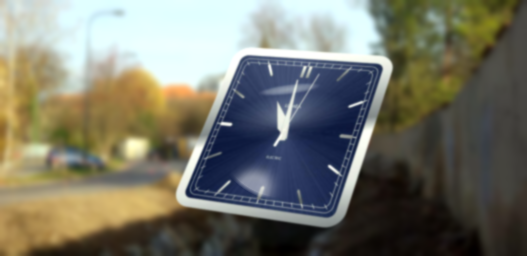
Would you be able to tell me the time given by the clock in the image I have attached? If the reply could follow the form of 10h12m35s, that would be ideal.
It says 10h59m02s
